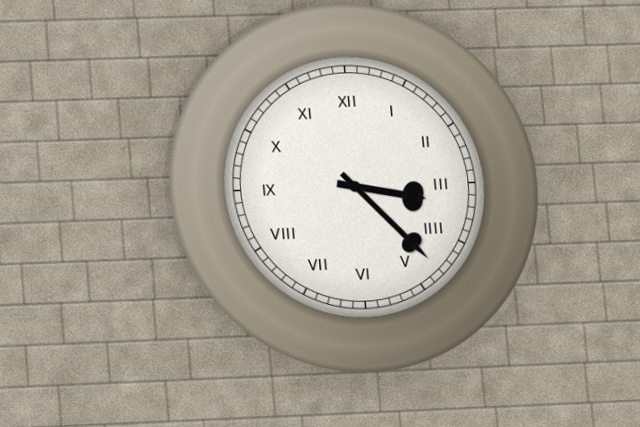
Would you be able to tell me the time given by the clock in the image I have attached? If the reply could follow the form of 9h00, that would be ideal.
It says 3h23
